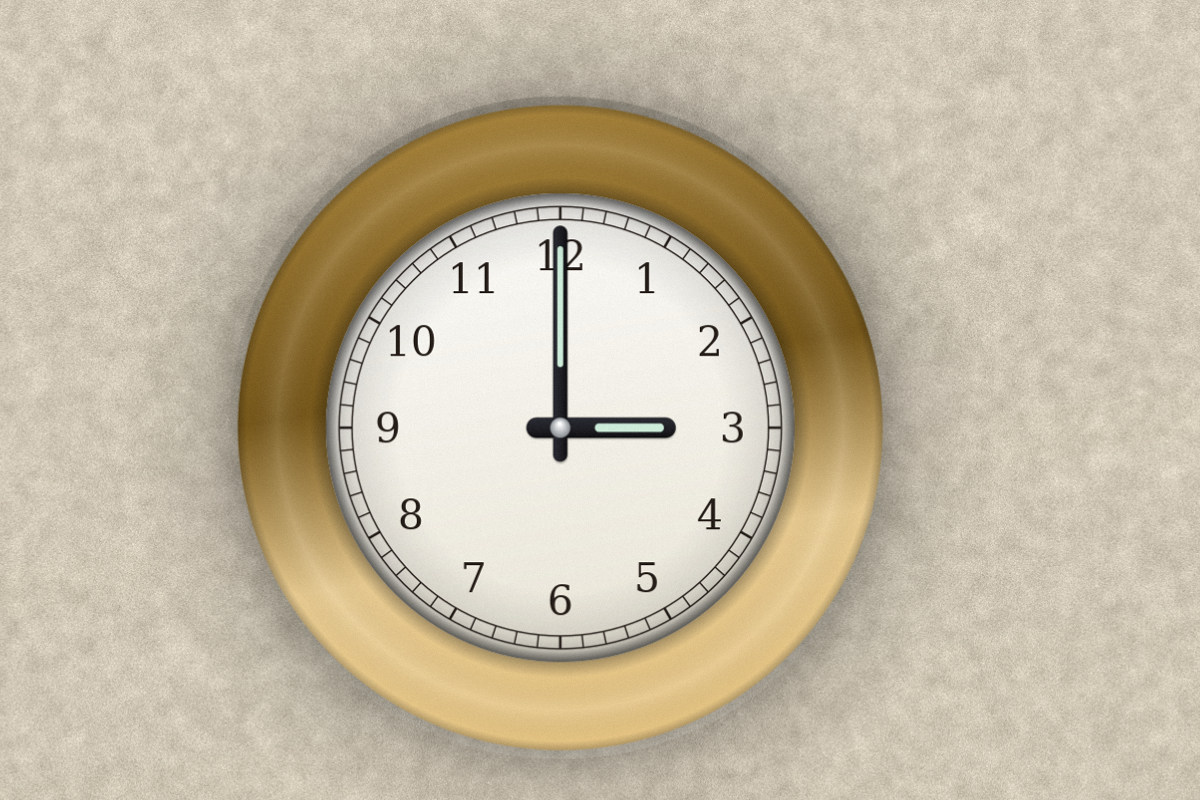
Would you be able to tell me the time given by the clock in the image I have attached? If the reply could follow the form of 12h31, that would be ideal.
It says 3h00
